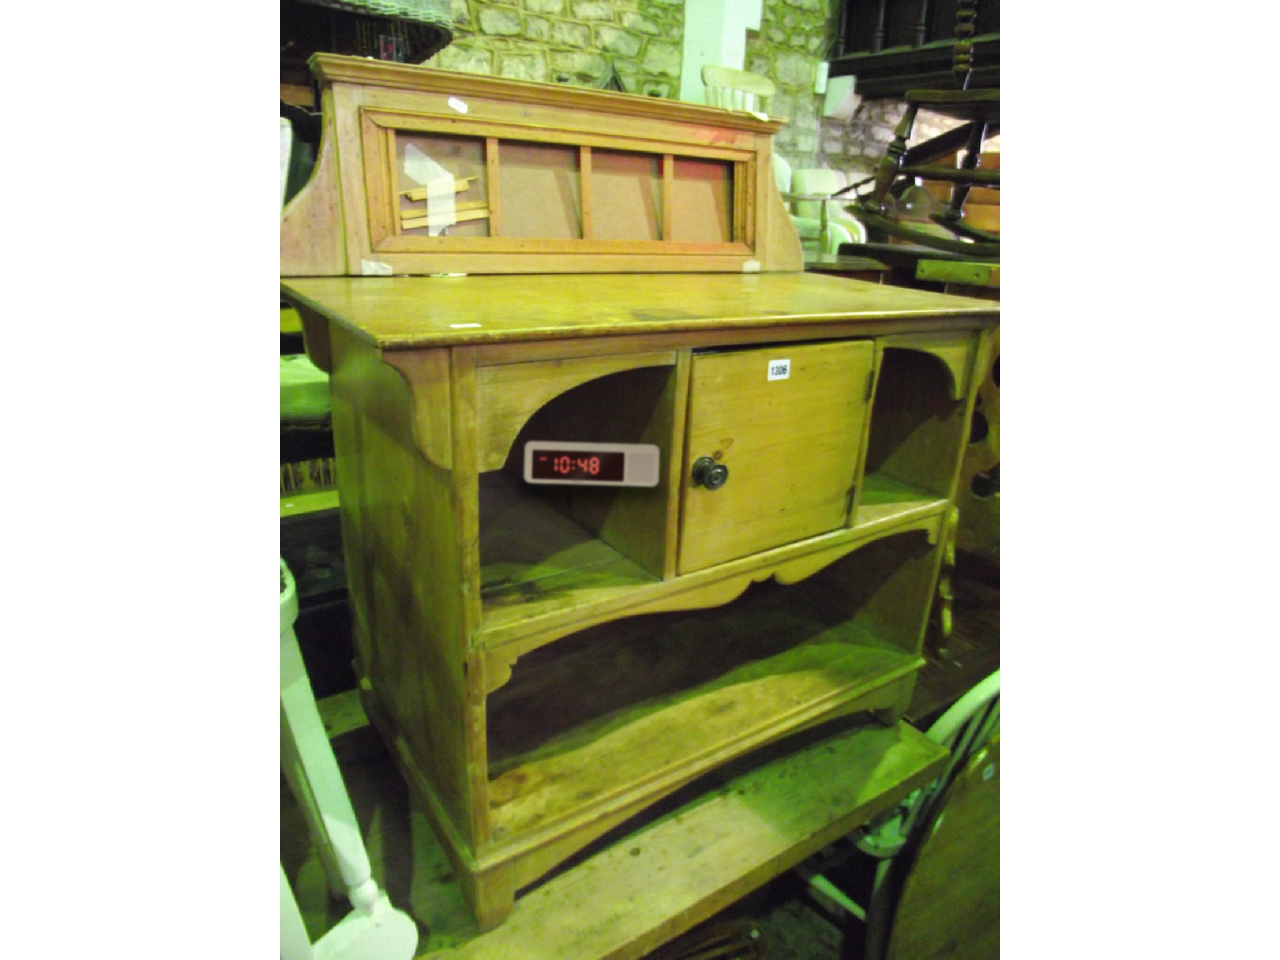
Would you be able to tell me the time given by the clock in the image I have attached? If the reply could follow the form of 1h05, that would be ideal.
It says 10h48
